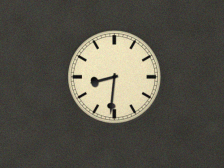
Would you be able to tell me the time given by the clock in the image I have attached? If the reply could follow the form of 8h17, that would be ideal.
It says 8h31
